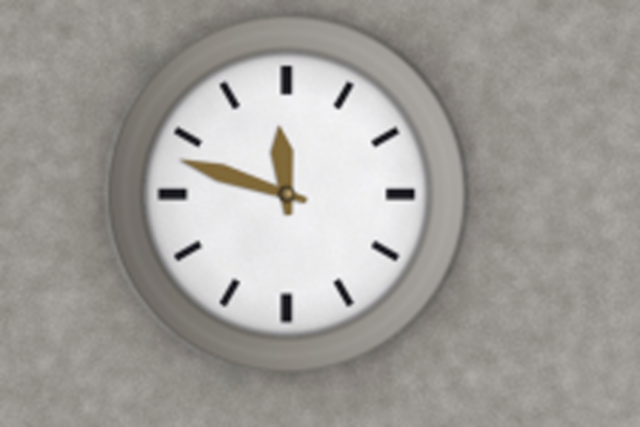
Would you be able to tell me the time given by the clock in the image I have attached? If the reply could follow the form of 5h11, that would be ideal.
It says 11h48
